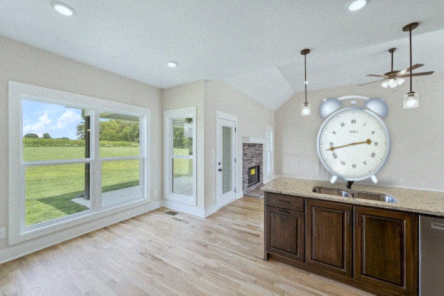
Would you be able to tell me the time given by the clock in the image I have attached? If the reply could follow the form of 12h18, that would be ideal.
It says 2h43
